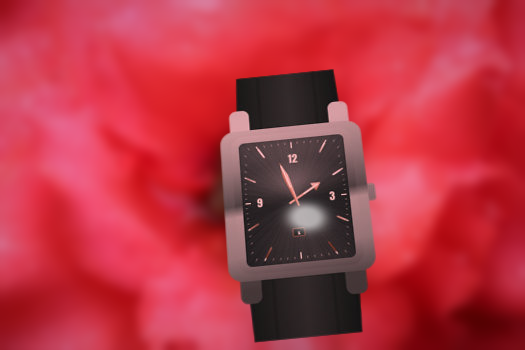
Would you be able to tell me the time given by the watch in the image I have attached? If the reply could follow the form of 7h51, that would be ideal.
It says 1h57
